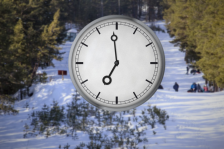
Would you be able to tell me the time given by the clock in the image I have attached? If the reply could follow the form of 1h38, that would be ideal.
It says 6h59
